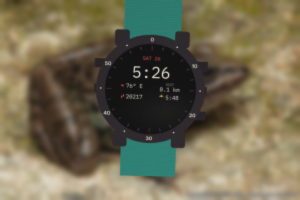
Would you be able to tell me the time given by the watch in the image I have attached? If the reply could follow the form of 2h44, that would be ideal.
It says 5h26
